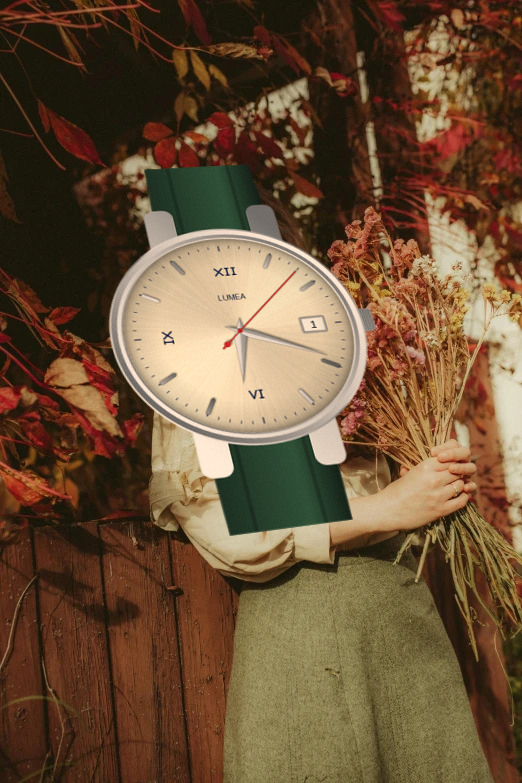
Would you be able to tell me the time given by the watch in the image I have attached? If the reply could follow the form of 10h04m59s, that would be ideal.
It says 6h19m08s
